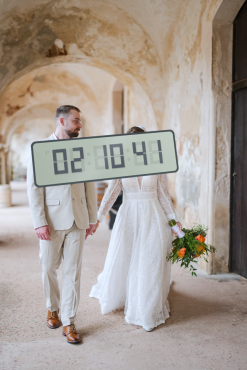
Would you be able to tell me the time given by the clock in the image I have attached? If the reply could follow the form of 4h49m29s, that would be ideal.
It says 2h10m41s
